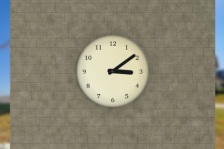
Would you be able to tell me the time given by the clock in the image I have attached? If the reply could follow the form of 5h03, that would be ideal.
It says 3h09
